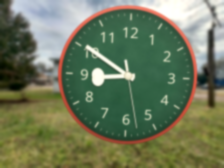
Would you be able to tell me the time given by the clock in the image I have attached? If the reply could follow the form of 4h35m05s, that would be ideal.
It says 8h50m28s
